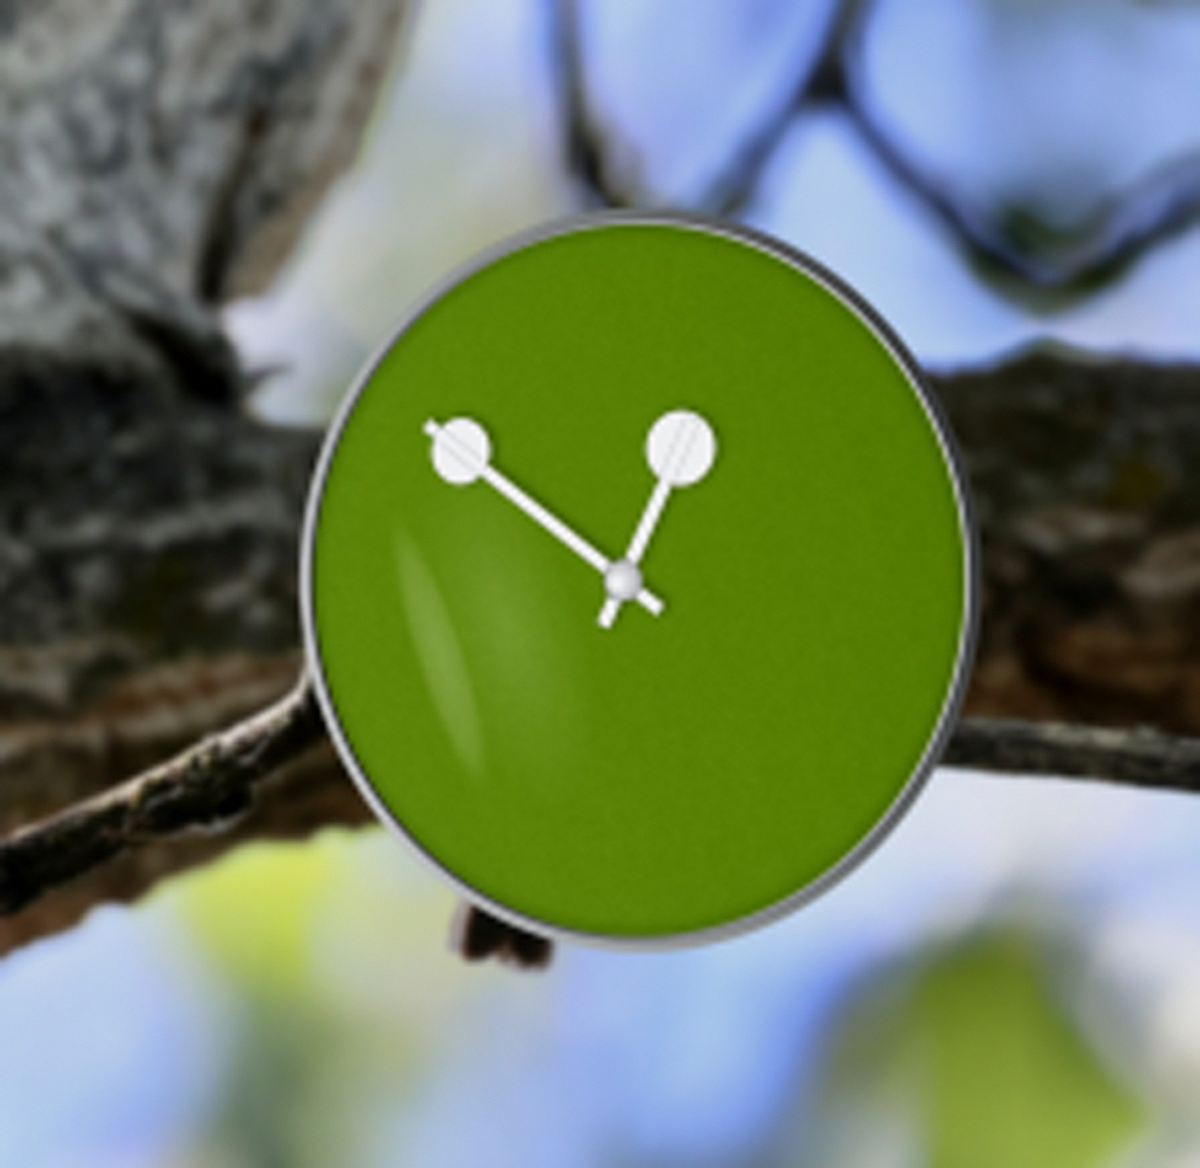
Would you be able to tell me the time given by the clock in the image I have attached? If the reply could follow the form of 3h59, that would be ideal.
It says 12h51
